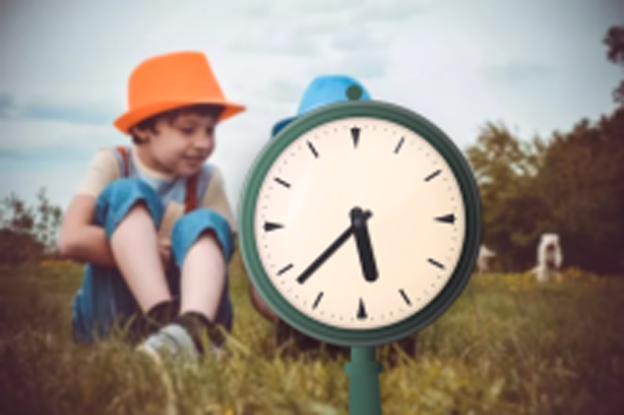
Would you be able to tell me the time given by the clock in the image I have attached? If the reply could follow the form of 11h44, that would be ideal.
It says 5h38
